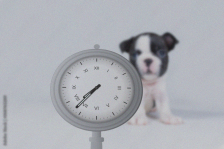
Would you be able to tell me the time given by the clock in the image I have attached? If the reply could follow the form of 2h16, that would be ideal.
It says 7h37
